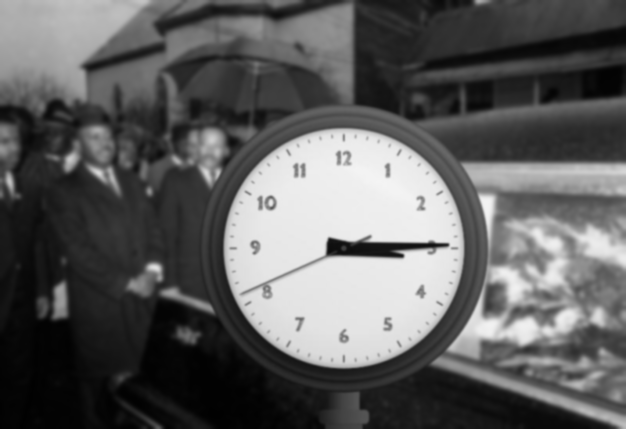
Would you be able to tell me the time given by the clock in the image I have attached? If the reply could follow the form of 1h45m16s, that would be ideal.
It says 3h14m41s
